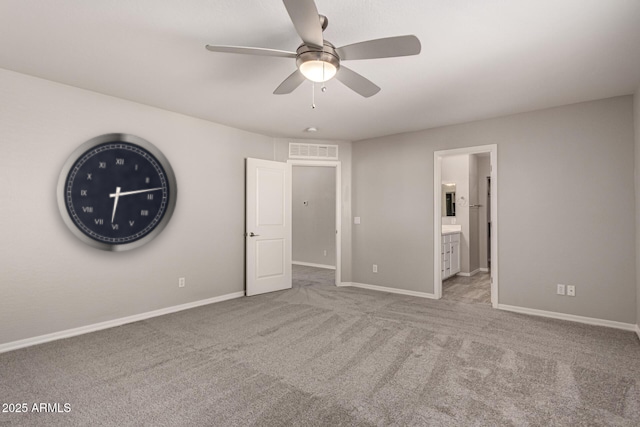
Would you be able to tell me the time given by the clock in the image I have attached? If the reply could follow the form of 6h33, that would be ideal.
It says 6h13
